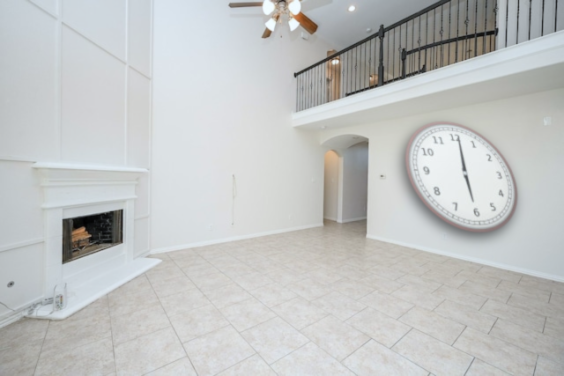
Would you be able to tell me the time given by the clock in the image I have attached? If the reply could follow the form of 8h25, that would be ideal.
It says 6h01
